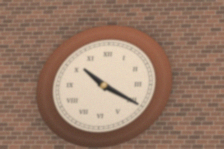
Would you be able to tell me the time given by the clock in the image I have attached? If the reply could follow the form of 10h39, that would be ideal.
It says 10h20
